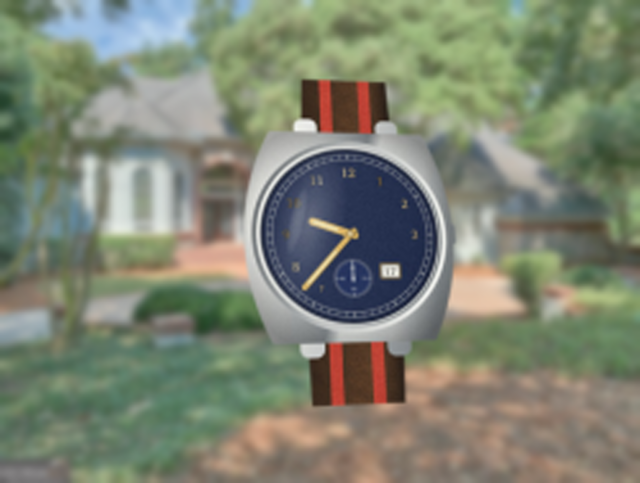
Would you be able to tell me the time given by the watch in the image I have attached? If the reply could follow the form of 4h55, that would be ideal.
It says 9h37
